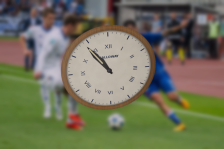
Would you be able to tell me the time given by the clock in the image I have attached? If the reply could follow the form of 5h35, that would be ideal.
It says 10h54
